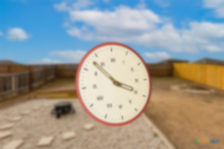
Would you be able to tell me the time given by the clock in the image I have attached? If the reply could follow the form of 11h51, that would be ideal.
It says 3h53
